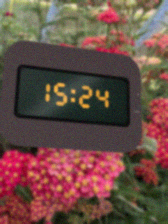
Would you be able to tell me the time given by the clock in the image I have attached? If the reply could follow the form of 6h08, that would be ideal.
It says 15h24
